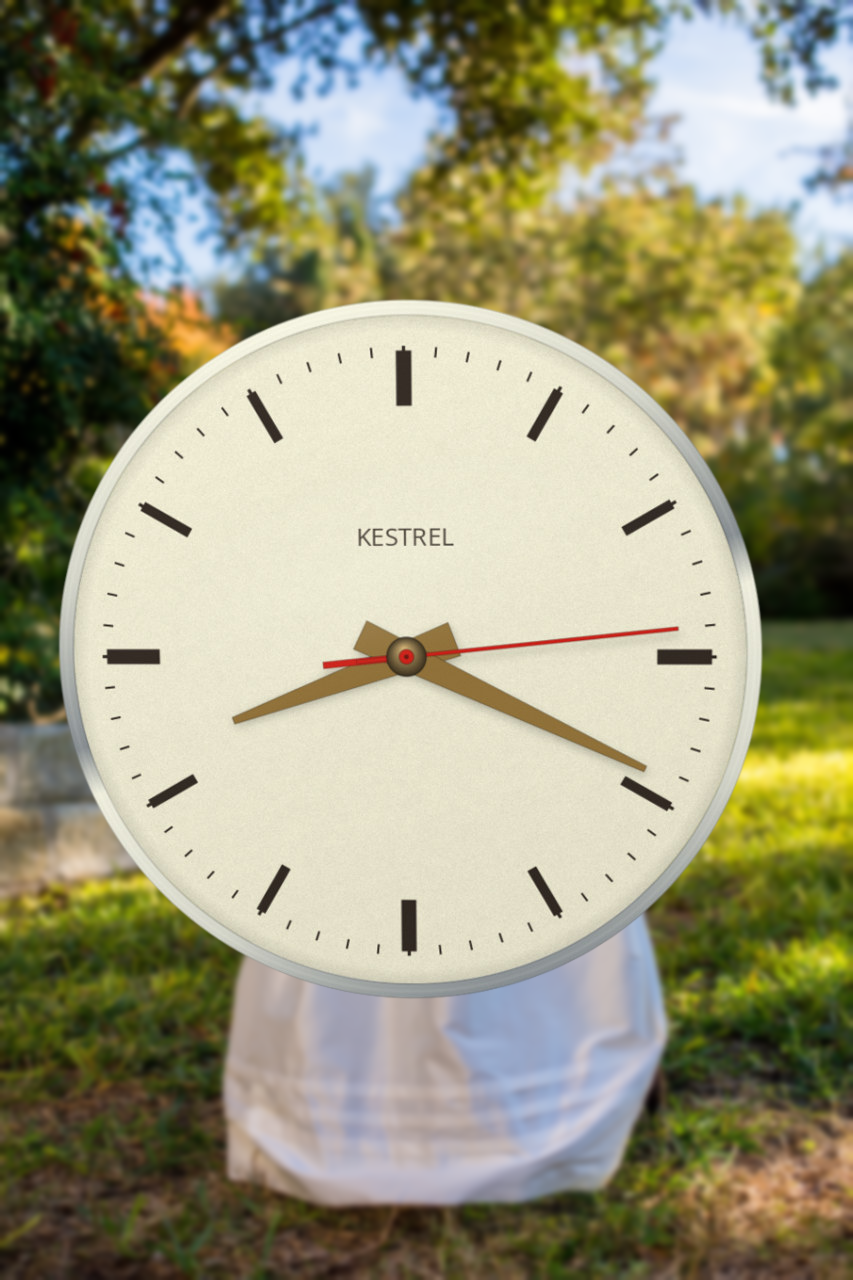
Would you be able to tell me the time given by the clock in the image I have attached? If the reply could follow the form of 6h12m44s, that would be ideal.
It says 8h19m14s
